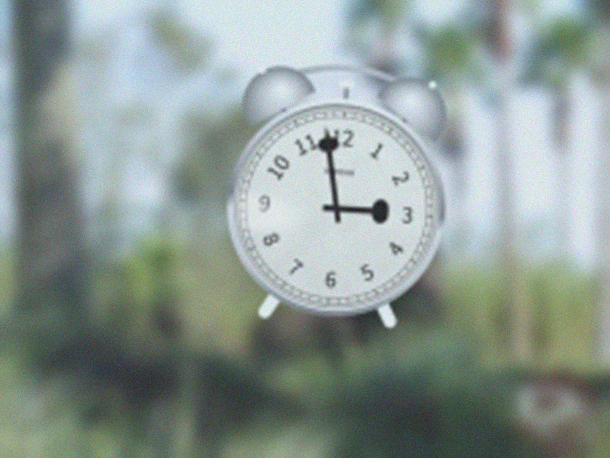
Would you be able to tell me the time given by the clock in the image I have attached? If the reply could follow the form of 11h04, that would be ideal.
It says 2h58
